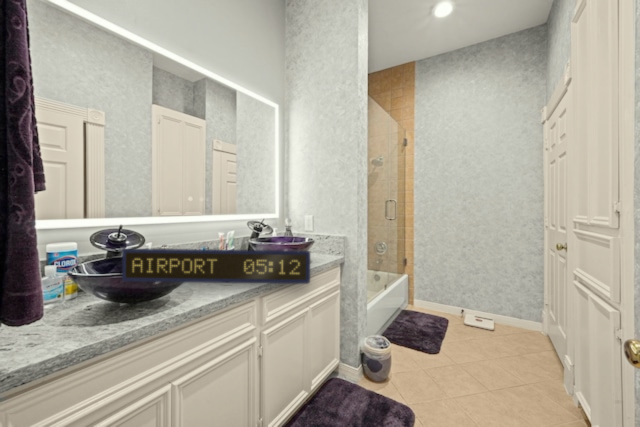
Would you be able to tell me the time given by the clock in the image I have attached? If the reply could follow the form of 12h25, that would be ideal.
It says 5h12
